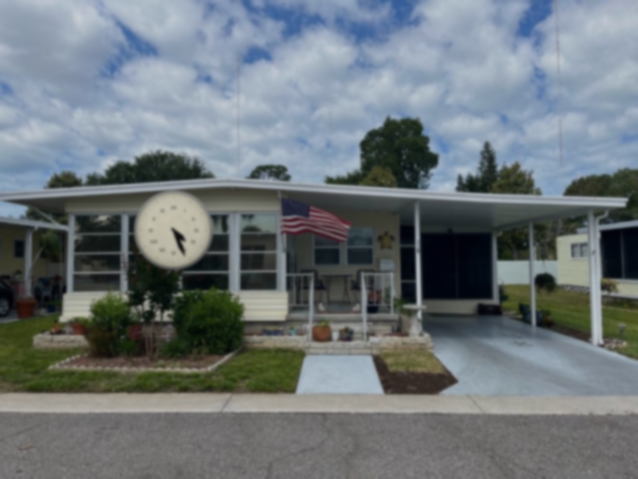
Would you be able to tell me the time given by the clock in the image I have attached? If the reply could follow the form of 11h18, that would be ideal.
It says 4h26
